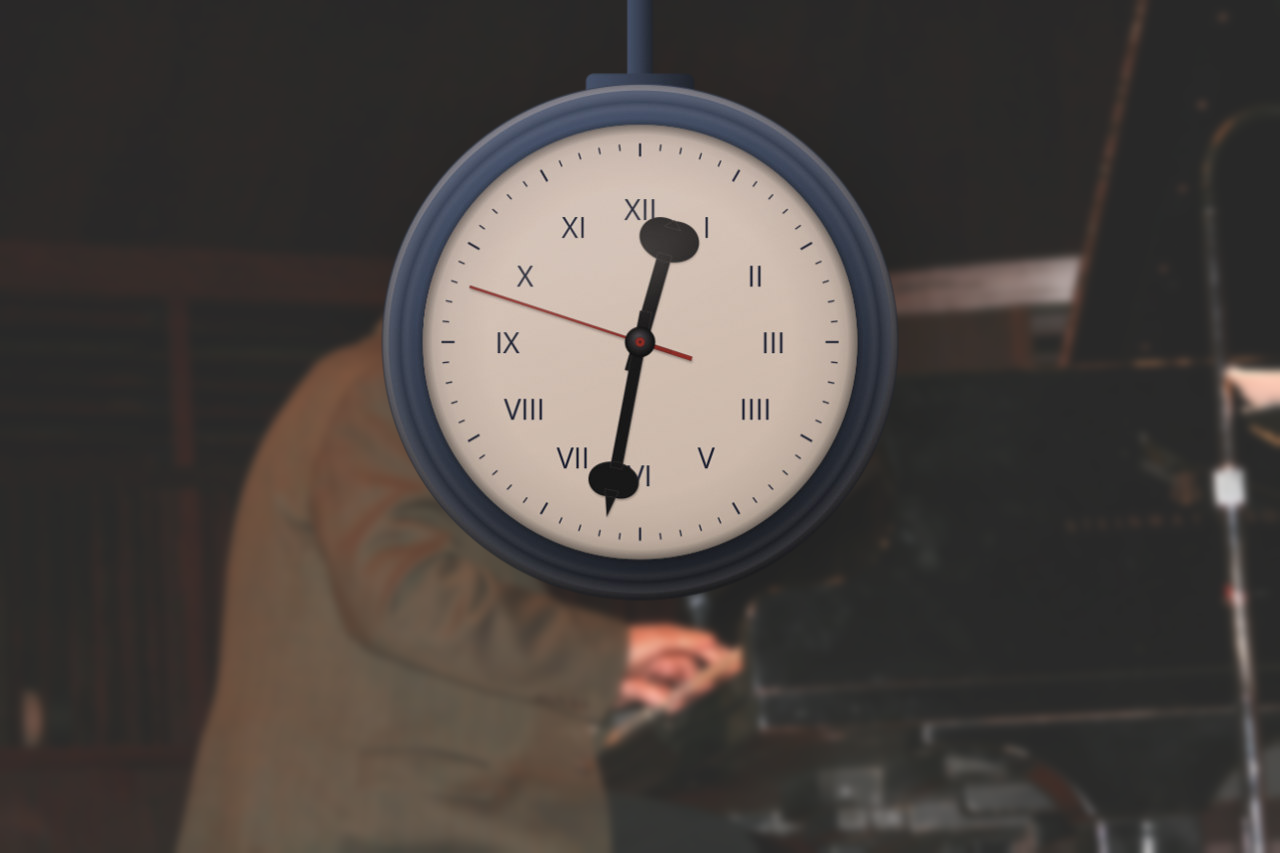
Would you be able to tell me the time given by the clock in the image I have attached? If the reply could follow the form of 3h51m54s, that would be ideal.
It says 12h31m48s
